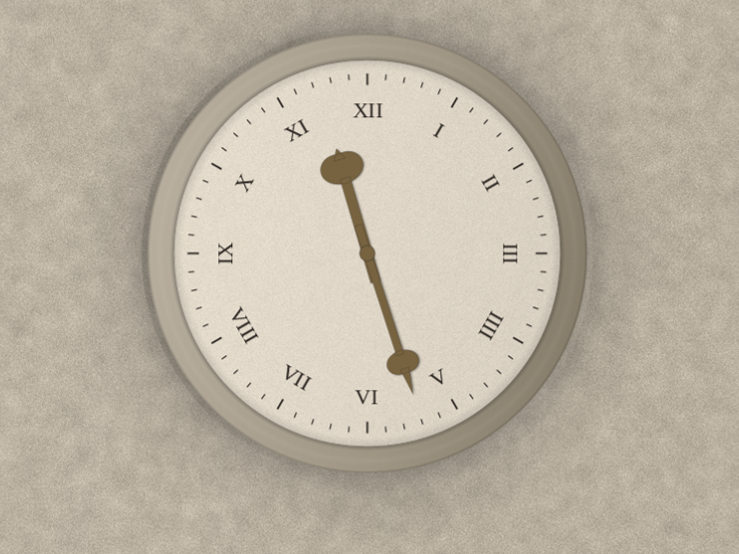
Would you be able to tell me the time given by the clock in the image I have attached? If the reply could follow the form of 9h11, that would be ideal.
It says 11h27
